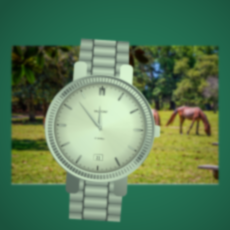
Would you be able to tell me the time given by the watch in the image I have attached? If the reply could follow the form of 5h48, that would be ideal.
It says 11h53
